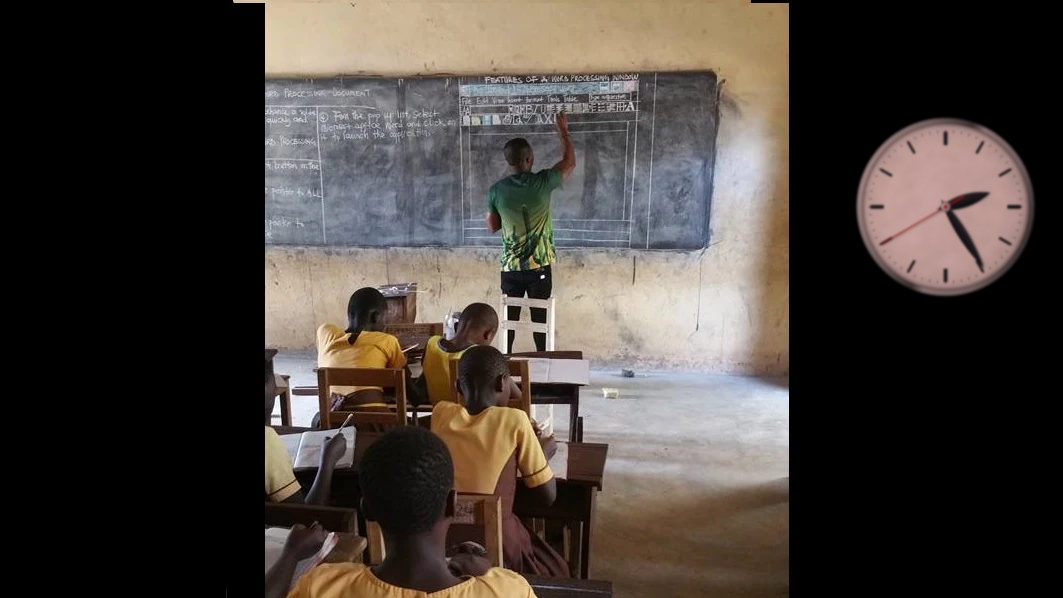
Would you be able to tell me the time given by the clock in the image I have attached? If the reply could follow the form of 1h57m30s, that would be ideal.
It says 2h24m40s
